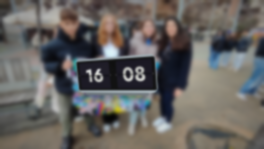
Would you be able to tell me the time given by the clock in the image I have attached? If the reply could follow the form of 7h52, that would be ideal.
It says 16h08
